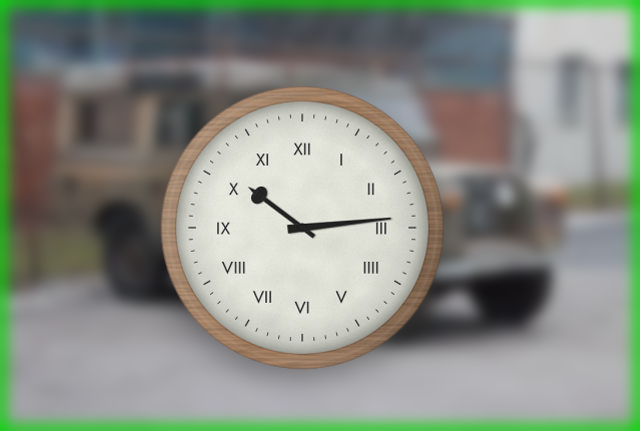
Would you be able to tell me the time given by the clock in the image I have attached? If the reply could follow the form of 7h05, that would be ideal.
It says 10h14
